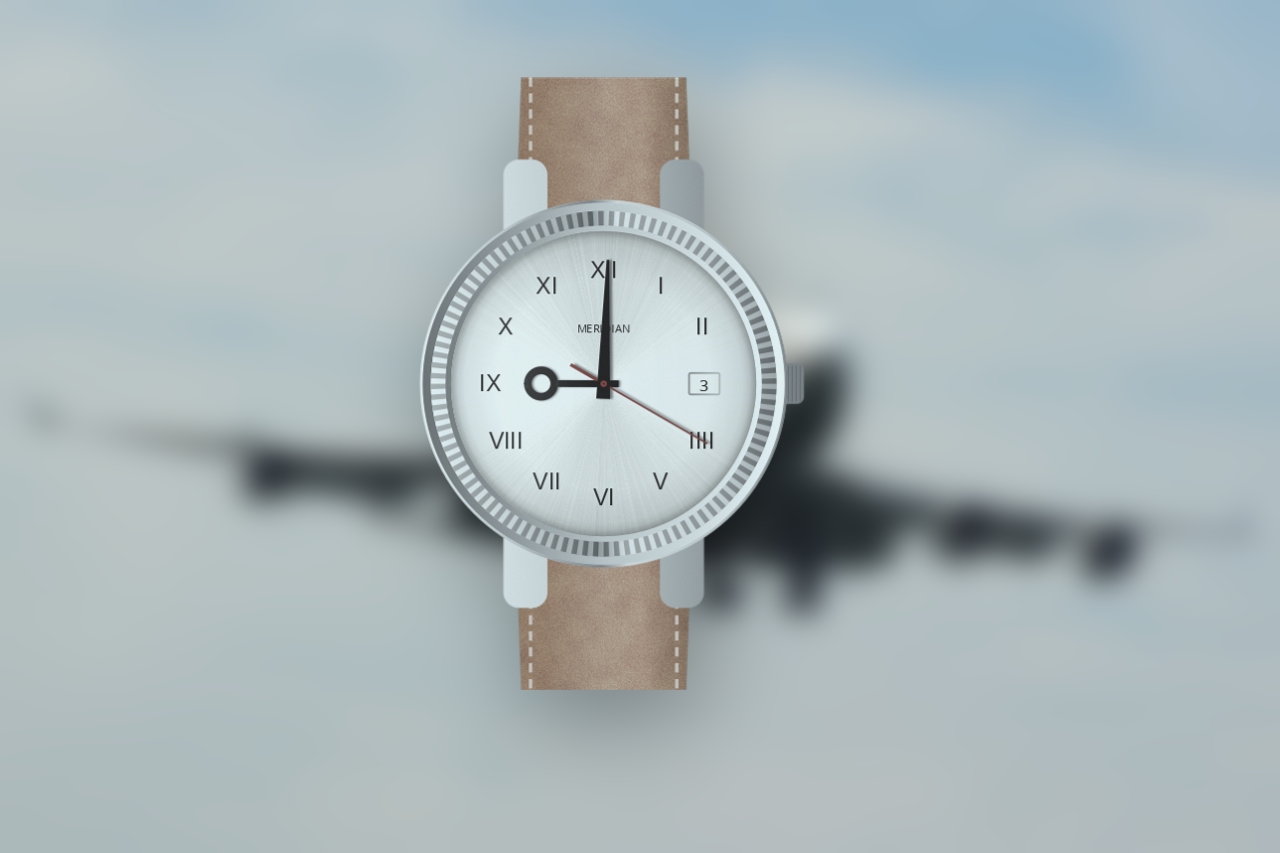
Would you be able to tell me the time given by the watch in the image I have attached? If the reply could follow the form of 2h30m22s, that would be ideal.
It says 9h00m20s
